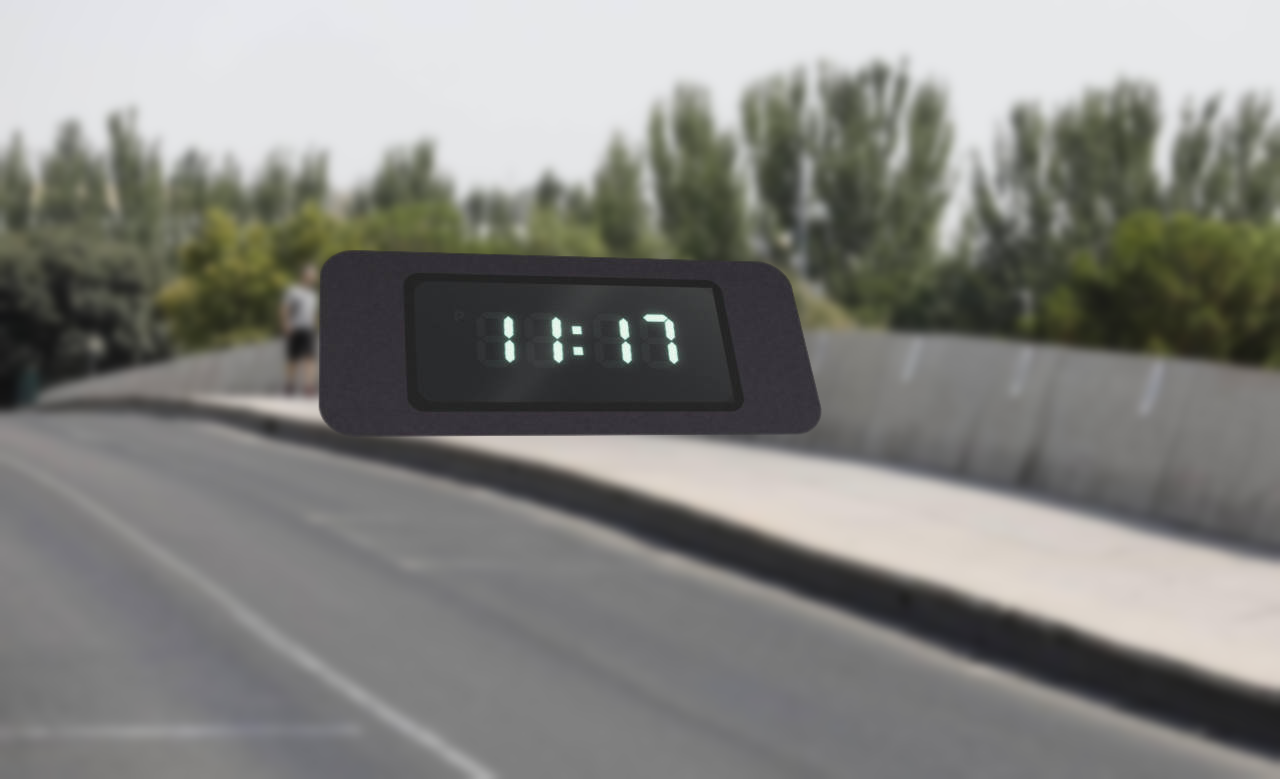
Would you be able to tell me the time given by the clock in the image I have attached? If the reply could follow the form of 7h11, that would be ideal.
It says 11h17
